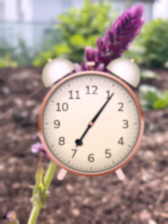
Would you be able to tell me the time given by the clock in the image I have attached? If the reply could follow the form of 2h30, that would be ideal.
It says 7h06
